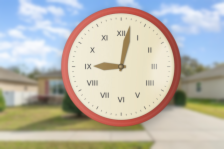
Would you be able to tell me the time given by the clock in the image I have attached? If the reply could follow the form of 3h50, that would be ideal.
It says 9h02
